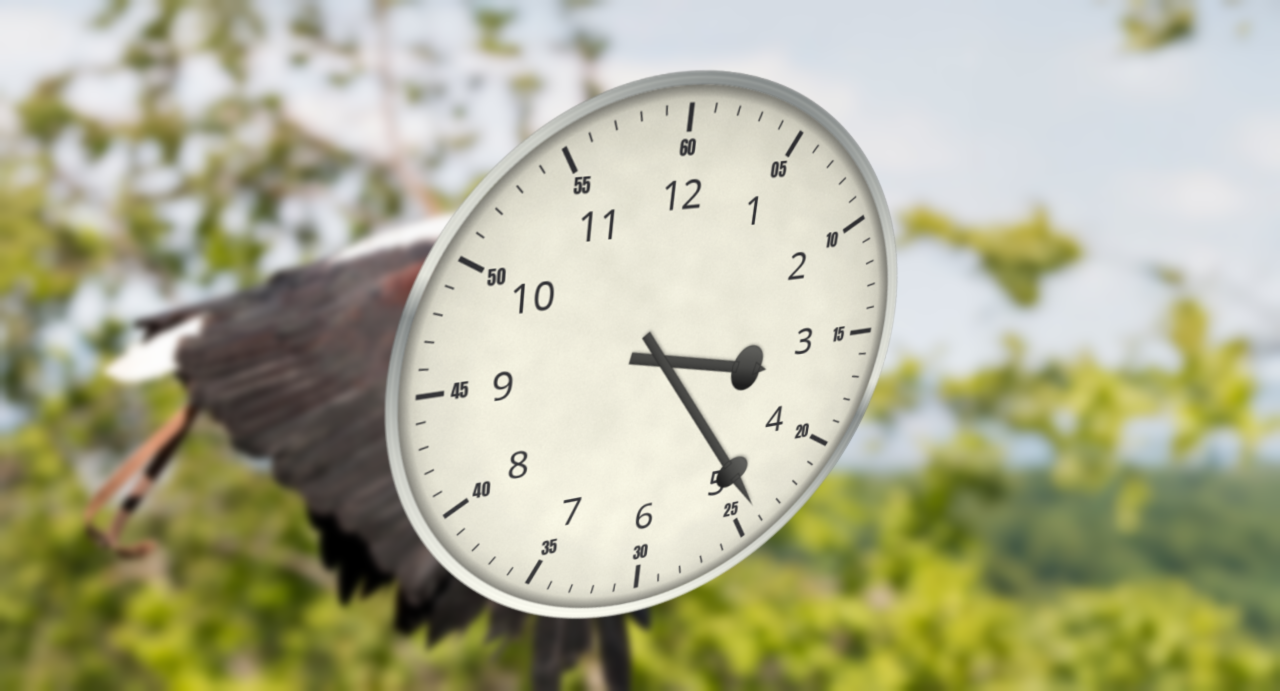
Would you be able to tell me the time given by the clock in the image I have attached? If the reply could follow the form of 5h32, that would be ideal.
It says 3h24
